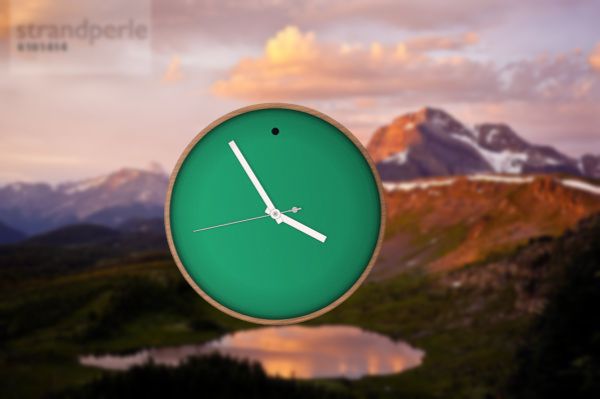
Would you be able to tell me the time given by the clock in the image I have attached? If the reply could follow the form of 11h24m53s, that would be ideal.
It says 3h54m43s
